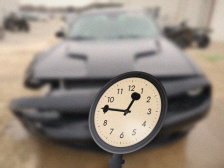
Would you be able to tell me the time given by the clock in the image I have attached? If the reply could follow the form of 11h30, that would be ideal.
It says 12h46
